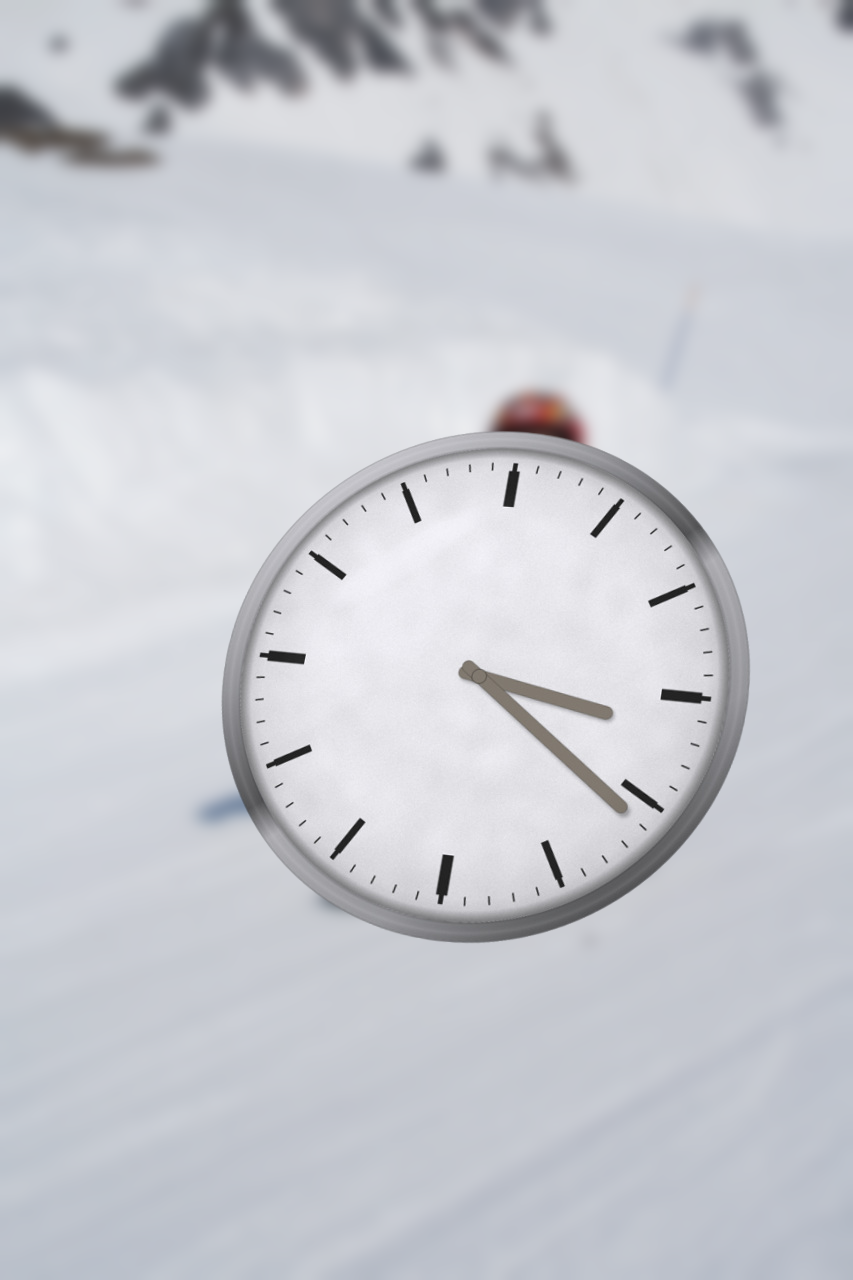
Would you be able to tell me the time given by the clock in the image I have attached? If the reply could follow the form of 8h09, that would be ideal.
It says 3h21
